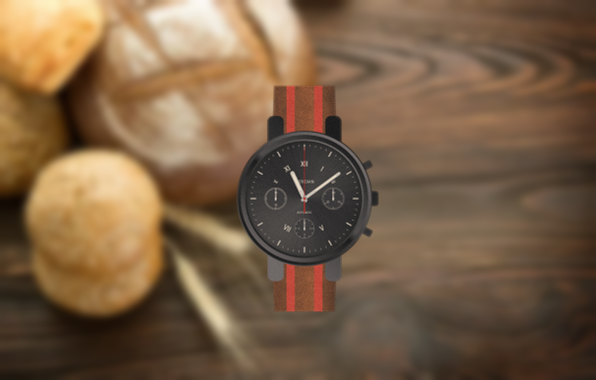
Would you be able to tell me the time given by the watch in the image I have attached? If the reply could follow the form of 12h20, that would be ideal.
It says 11h09
